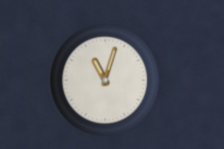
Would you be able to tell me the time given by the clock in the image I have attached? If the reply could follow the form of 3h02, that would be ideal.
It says 11h03
